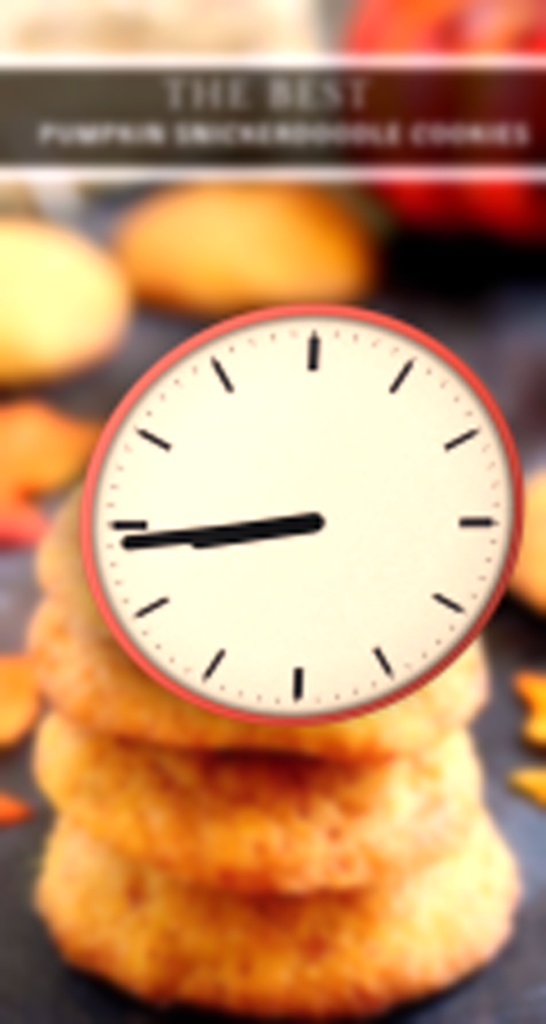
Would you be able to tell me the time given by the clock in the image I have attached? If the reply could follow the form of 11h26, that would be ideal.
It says 8h44
